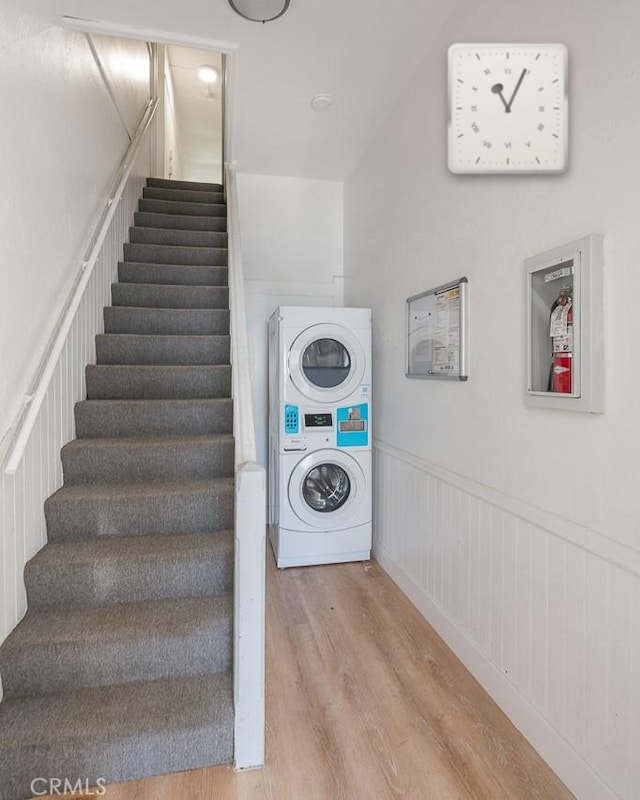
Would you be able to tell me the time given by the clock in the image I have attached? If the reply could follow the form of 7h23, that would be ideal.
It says 11h04
